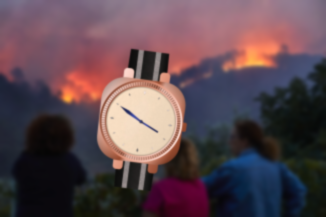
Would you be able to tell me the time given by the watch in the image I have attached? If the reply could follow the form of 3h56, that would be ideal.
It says 3h50
